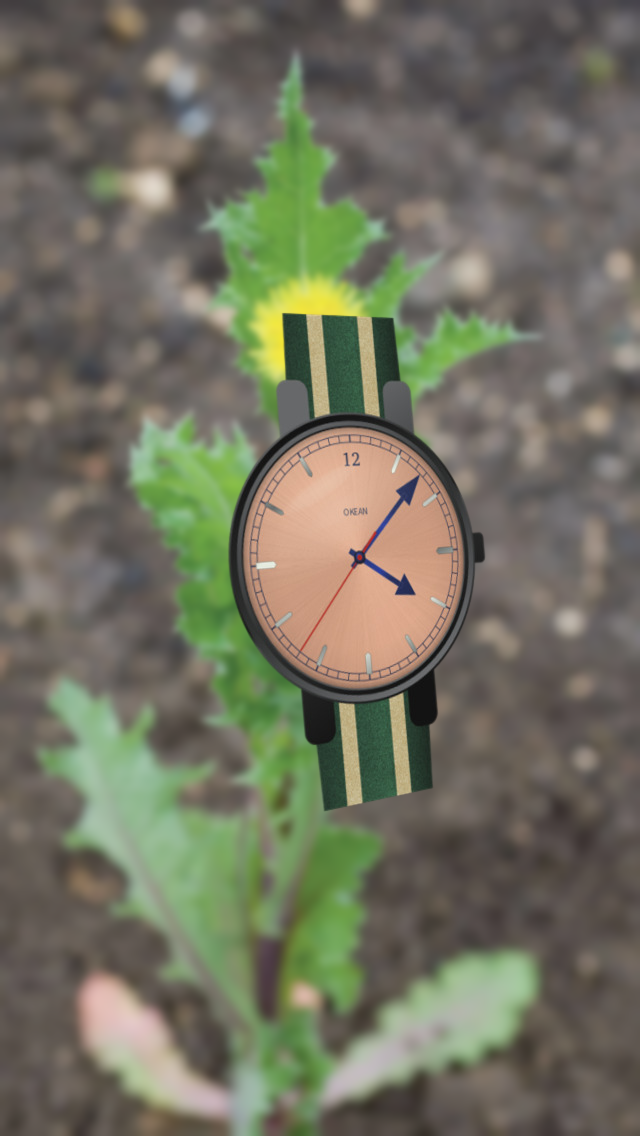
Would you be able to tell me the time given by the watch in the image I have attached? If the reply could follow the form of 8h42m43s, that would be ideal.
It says 4h07m37s
